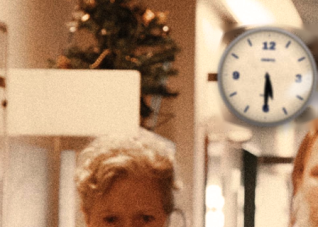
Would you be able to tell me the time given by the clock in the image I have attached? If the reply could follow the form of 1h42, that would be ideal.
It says 5h30
